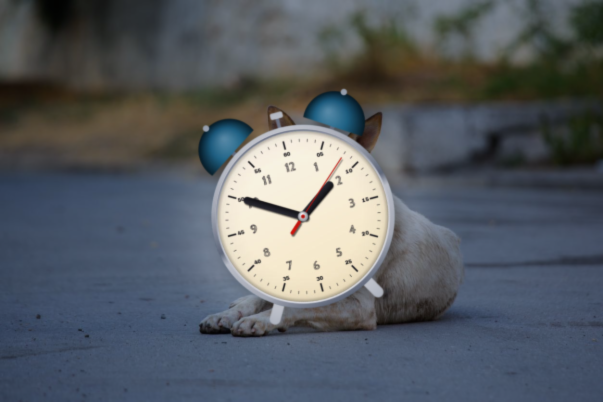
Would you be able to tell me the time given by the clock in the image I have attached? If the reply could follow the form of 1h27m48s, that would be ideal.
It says 1h50m08s
